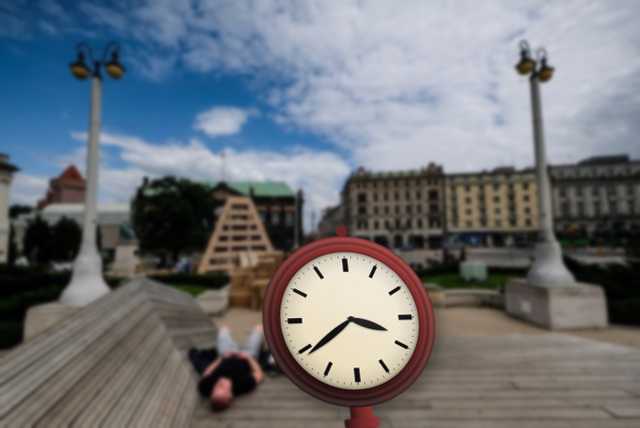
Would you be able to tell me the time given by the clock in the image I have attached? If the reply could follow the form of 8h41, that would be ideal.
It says 3h39
